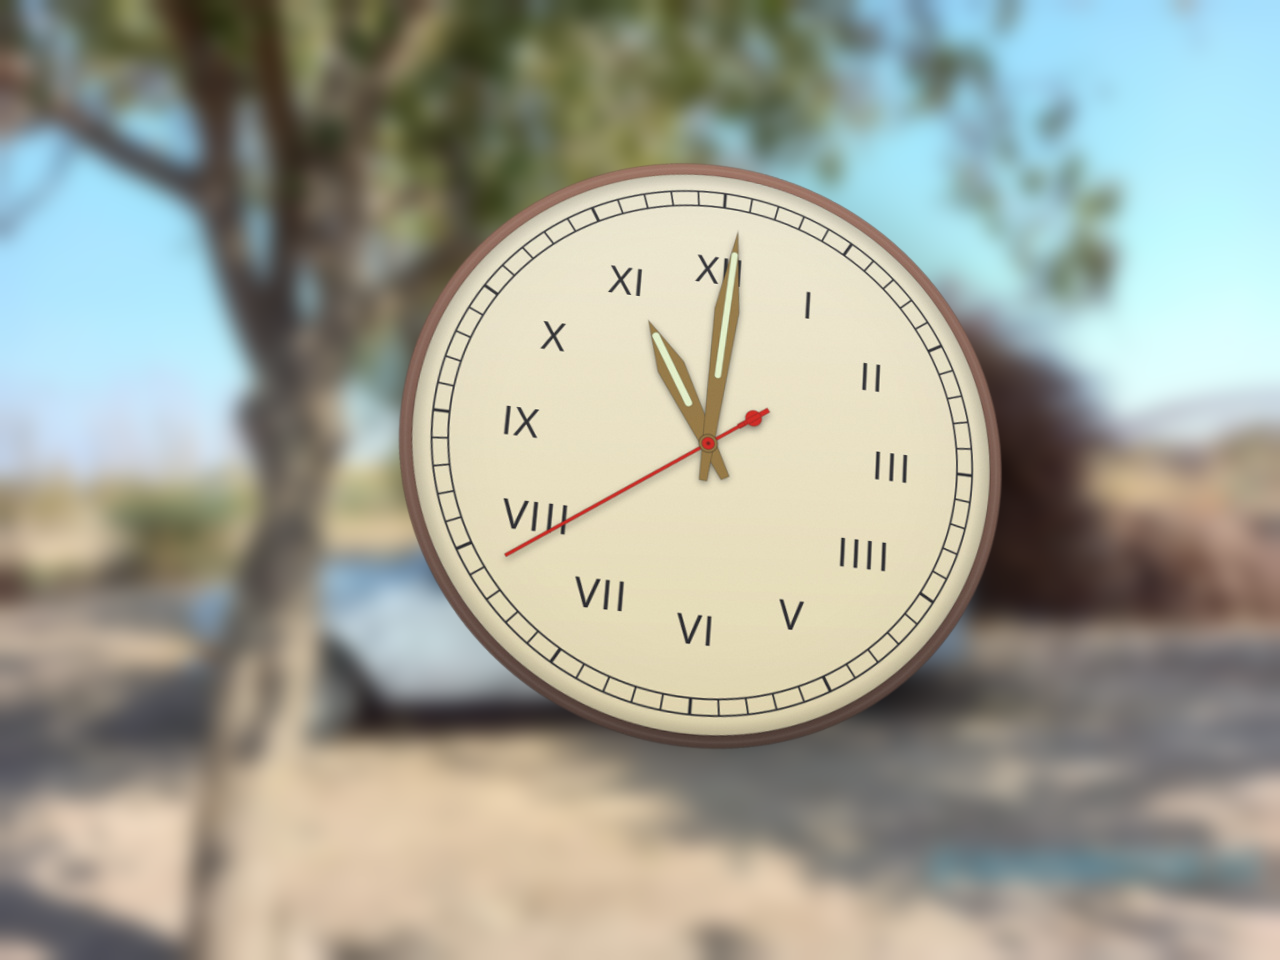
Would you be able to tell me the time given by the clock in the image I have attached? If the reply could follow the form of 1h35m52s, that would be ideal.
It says 11h00m39s
